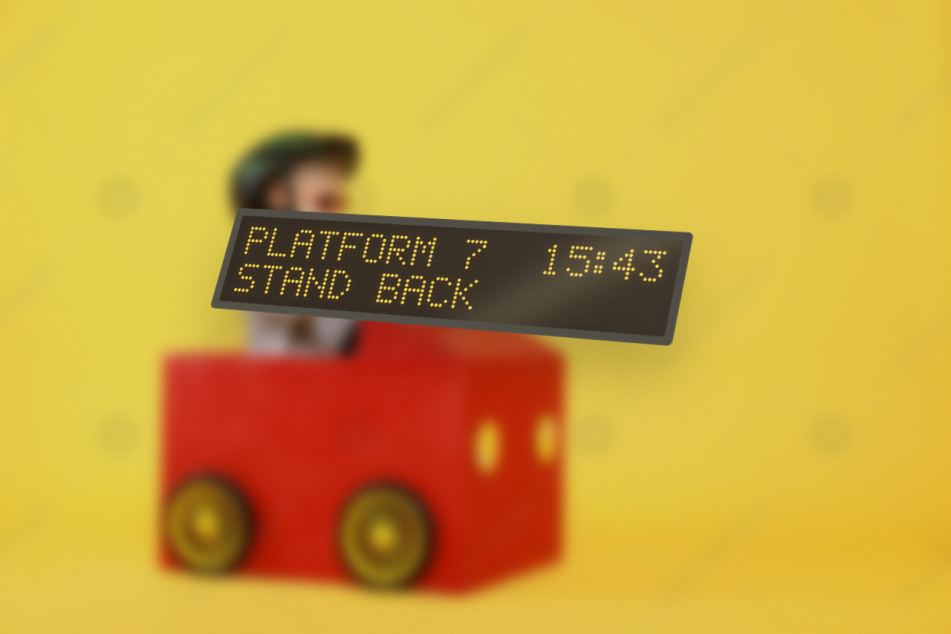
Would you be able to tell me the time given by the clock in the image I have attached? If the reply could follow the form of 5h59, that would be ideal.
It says 15h43
